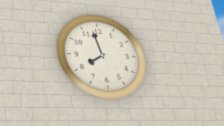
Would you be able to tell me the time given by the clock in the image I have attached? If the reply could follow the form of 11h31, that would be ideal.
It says 7h58
